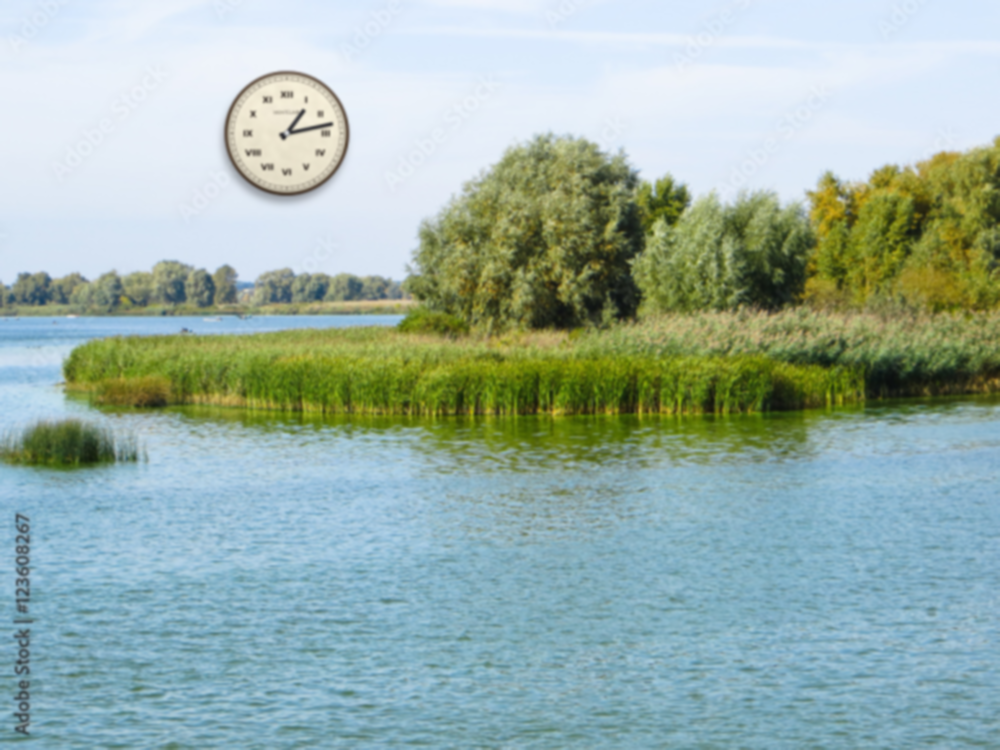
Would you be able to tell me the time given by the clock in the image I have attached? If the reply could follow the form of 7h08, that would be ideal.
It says 1h13
